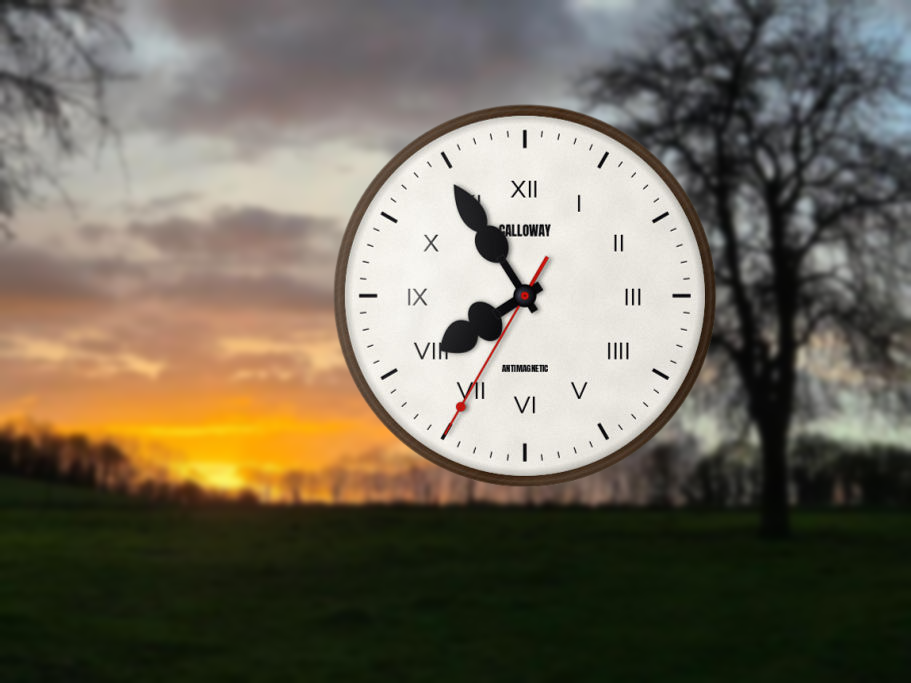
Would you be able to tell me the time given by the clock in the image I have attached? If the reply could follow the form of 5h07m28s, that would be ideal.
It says 7h54m35s
